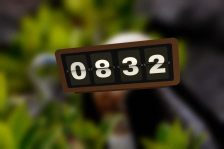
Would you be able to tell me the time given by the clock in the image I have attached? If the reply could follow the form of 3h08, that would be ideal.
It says 8h32
